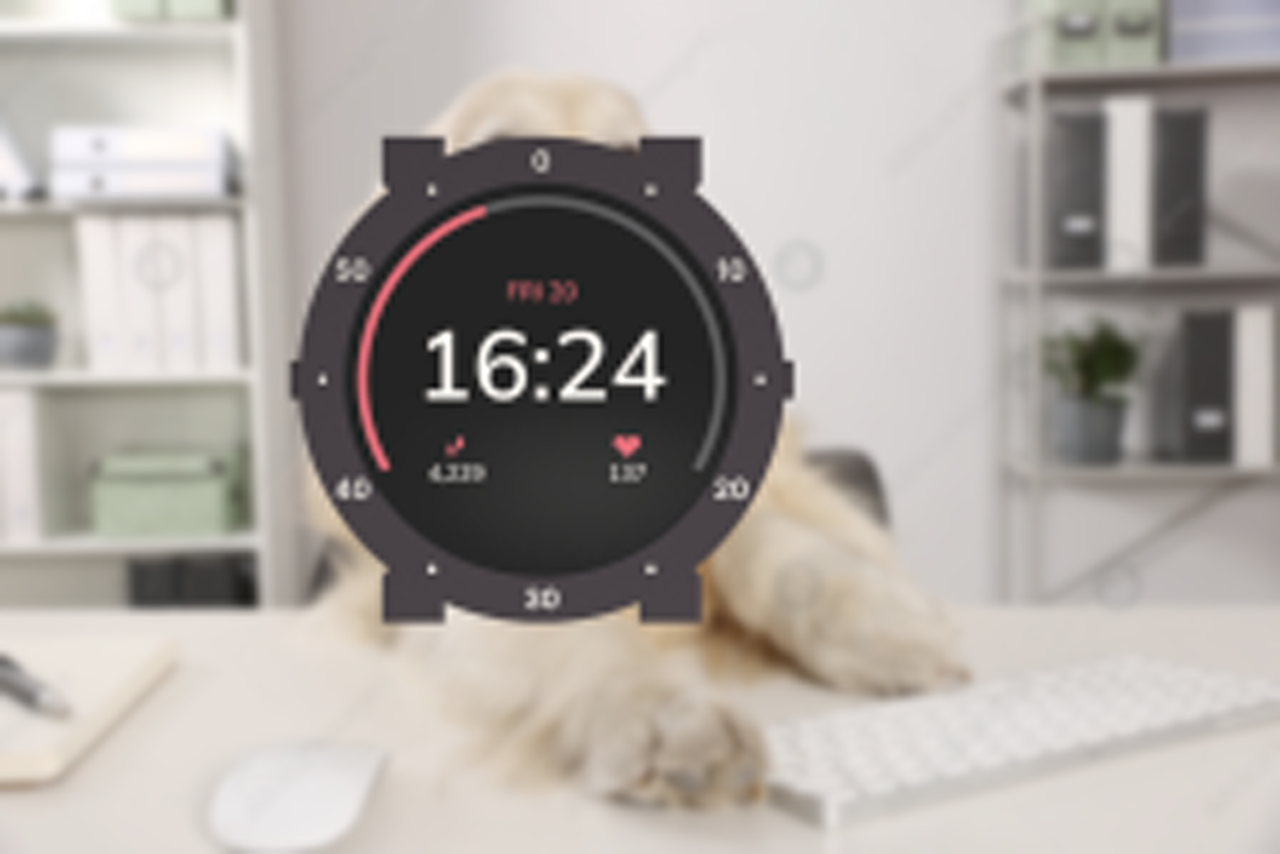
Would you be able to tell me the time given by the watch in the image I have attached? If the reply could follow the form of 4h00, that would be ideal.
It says 16h24
